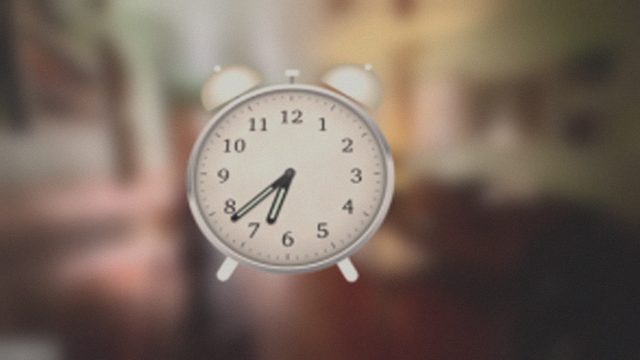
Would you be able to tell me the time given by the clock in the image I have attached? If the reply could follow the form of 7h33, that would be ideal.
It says 6h38
